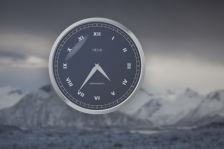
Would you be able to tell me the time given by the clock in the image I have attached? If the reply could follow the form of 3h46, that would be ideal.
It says 4h36
